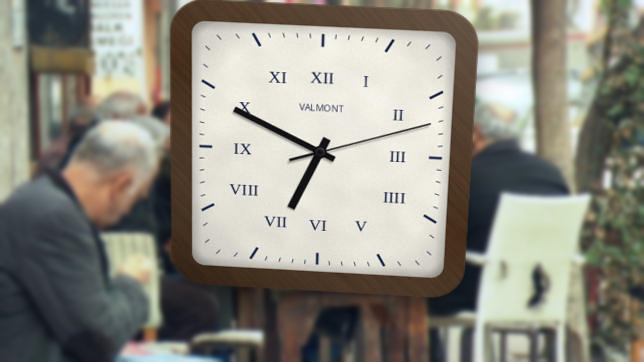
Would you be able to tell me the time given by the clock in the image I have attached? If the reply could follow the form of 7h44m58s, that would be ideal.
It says 6h49m12s
